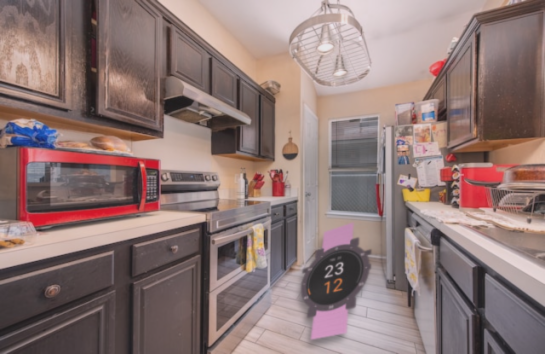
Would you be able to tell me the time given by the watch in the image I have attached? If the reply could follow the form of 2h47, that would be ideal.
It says 23h12
